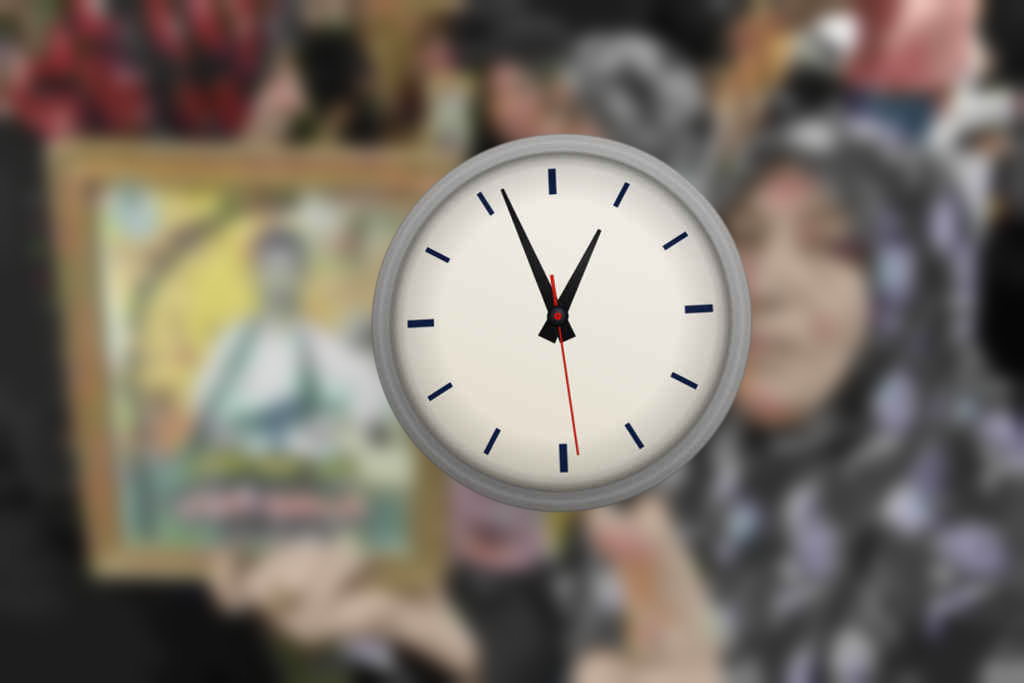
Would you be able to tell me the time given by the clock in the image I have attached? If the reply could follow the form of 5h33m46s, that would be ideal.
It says 12h56m29s
